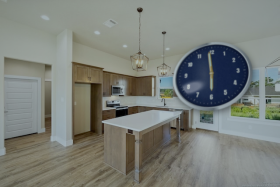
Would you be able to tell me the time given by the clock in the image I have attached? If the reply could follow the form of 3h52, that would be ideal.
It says 5h59
